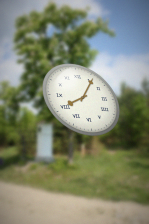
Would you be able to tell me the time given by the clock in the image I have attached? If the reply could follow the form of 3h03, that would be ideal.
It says 8h06
